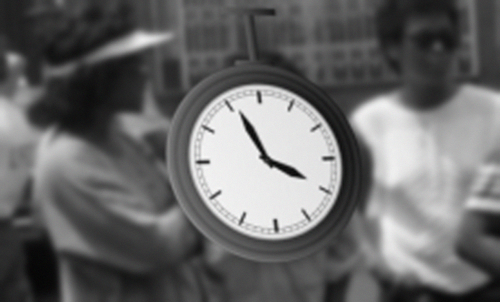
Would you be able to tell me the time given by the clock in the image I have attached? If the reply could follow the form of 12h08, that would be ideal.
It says 3h56
